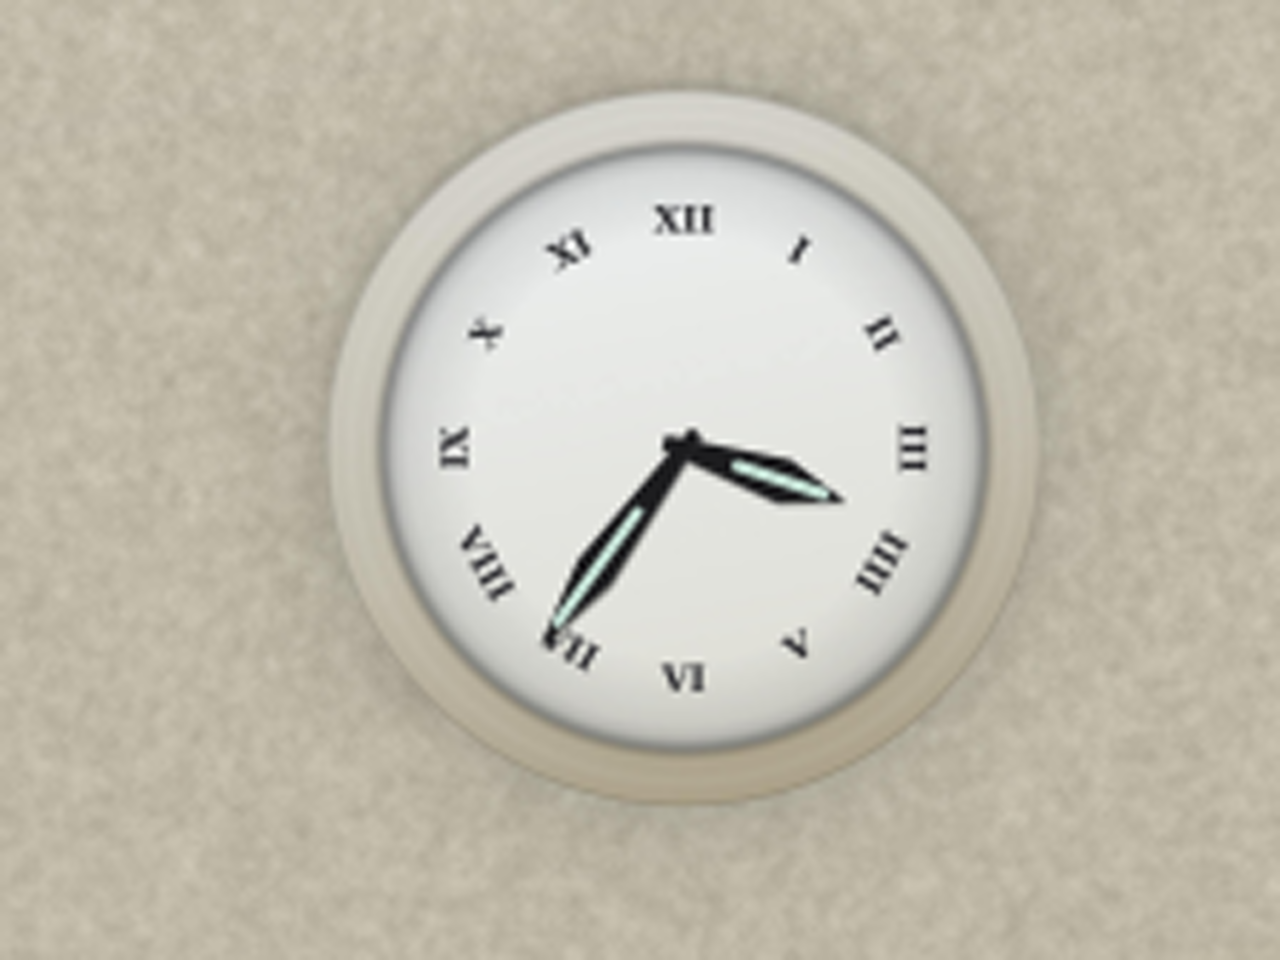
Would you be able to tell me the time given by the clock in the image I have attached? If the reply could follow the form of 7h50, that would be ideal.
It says 3h36
